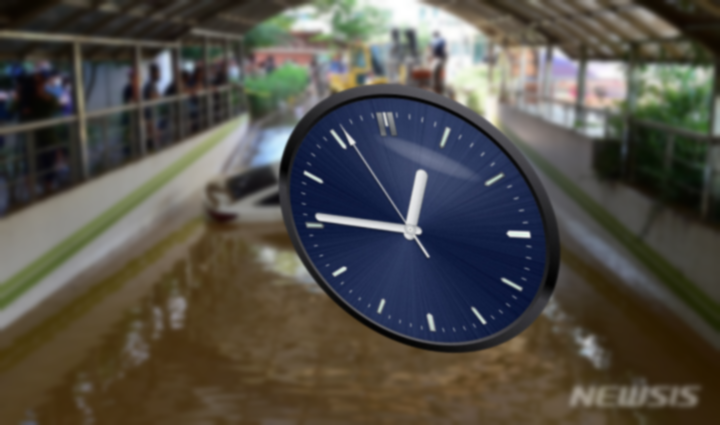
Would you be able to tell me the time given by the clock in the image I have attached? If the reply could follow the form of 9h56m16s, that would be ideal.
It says 12h45m56s
